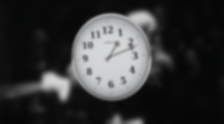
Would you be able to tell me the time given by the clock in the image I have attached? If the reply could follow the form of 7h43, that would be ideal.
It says 1h12
